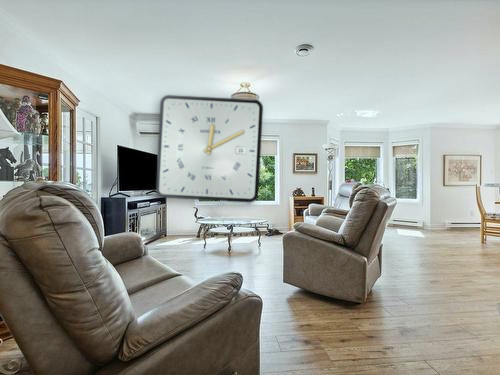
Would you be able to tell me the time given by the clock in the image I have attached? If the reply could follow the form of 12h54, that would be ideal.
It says 12h10
